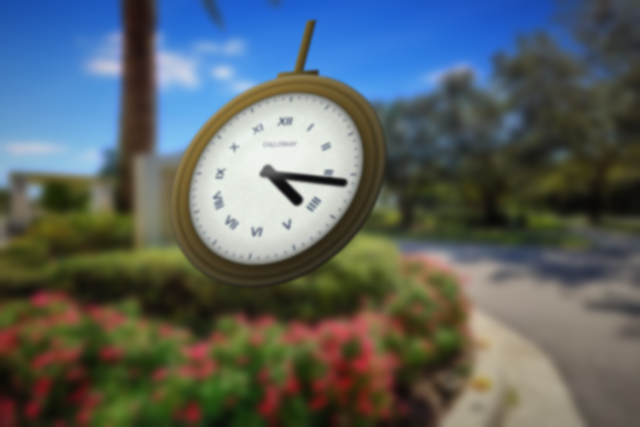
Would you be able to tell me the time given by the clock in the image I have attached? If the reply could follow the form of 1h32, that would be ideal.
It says 4h16
